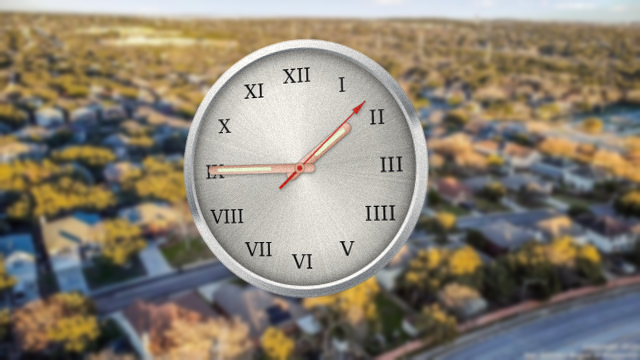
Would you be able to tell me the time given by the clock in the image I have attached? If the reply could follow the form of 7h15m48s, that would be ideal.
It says 1h45m08s
